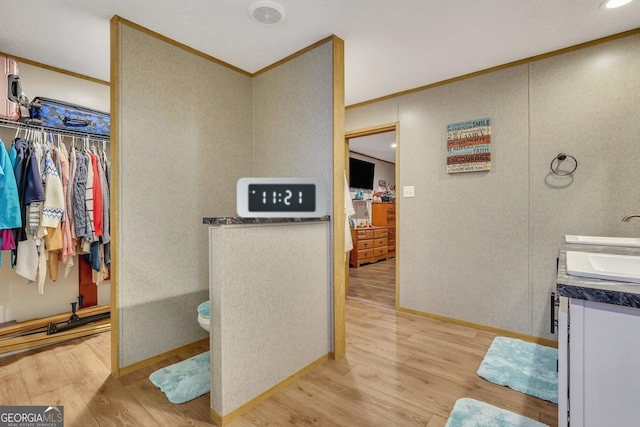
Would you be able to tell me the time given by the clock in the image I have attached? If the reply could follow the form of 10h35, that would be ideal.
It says 11h21
